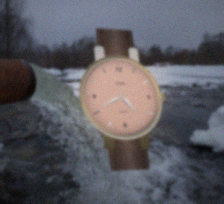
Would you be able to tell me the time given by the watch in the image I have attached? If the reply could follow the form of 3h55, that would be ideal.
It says 4h41
